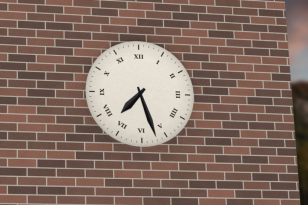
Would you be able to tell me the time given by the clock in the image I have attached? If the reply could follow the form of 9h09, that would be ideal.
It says 7h27
